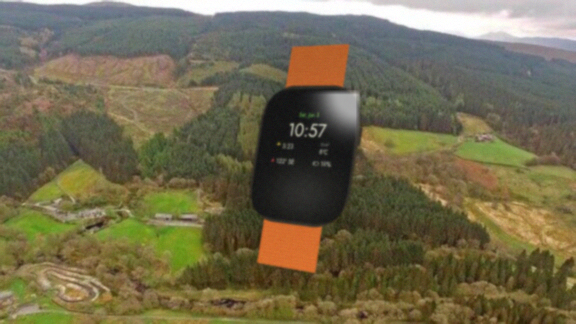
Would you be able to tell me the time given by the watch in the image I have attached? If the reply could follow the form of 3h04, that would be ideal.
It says 10h57
